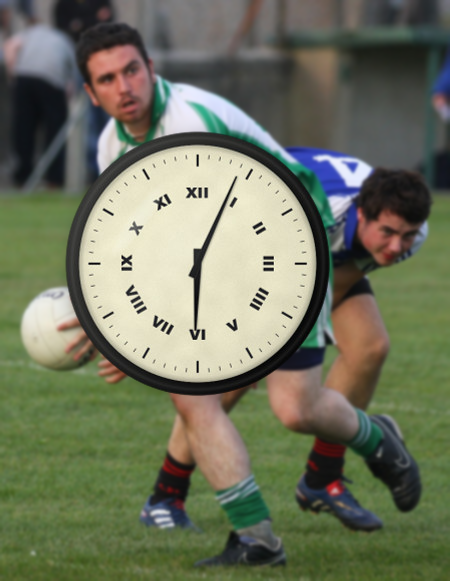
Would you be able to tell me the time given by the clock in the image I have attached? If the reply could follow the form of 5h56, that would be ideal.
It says 6h04
